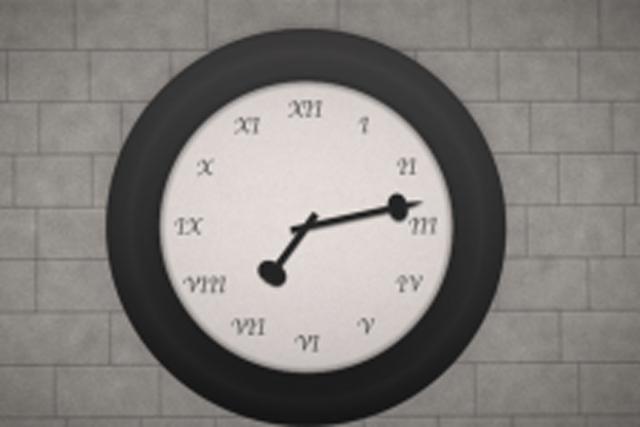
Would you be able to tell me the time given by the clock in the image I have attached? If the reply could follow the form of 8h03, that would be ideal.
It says 7h13
